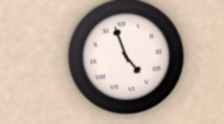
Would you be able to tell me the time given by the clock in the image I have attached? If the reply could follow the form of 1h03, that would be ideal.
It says 4h58
